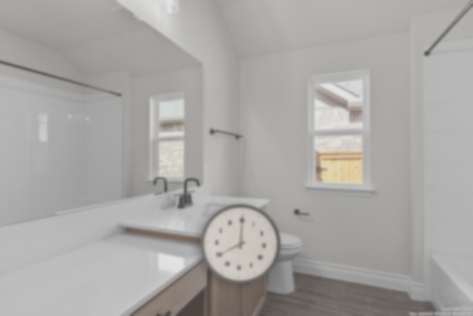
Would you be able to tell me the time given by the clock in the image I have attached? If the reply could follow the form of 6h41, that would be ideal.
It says 8h00
